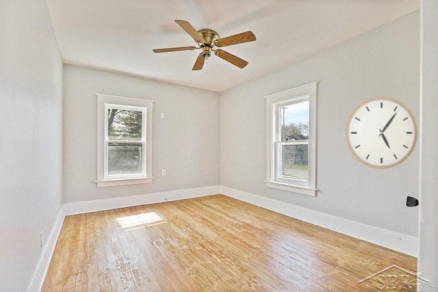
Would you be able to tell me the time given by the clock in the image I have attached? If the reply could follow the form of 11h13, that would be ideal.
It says 5h06
